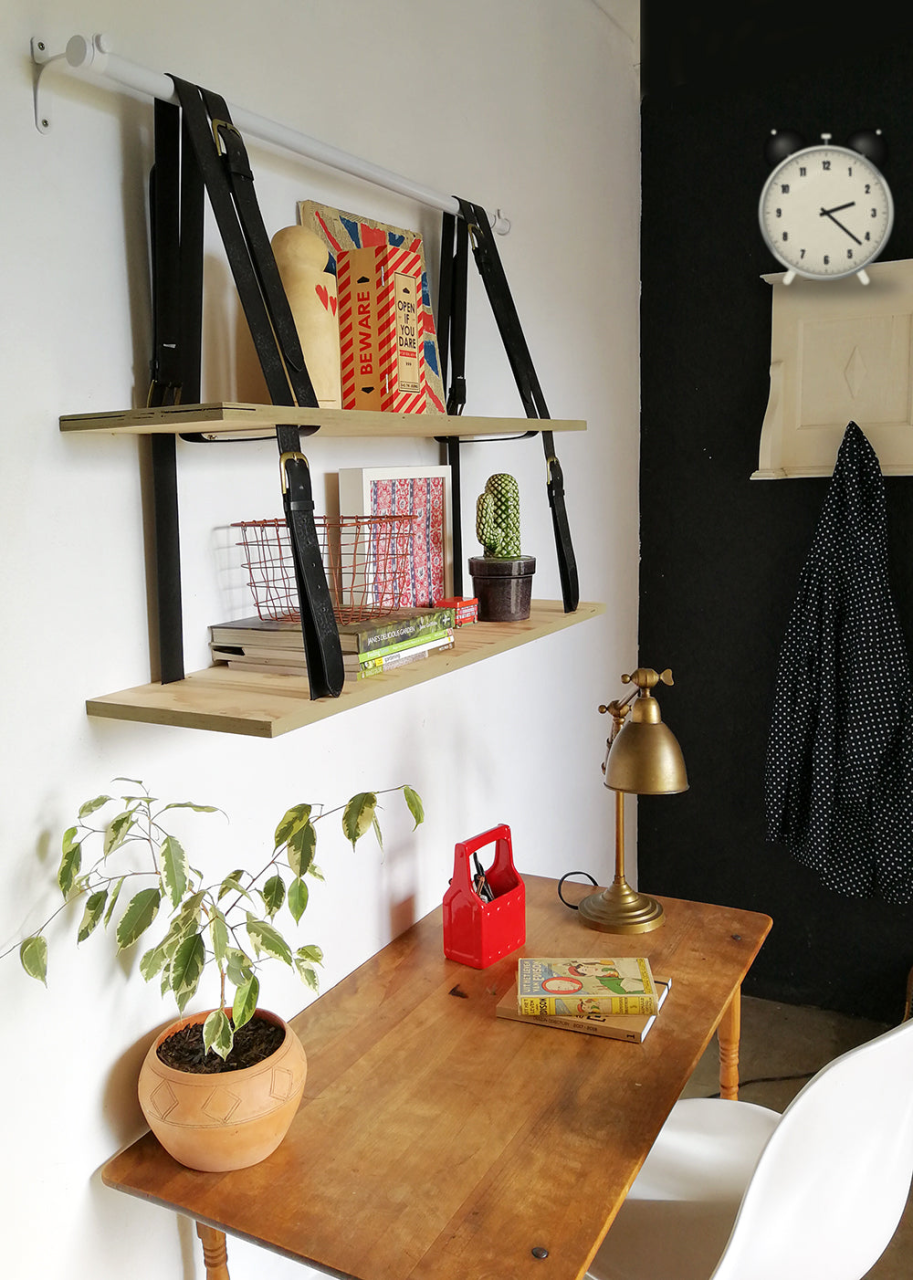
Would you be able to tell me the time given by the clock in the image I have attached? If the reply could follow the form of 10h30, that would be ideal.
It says 2h22
